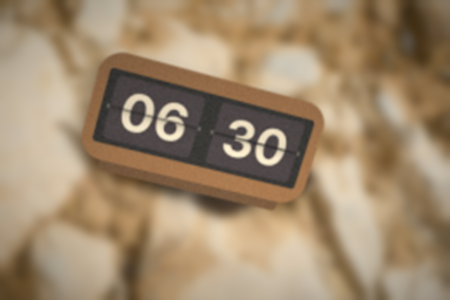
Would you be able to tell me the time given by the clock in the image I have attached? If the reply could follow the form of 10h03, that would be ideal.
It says 6h30
